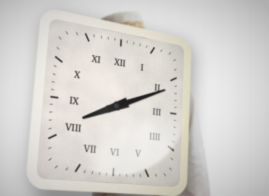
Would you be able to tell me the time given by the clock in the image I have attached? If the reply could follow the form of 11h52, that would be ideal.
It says 8h11
